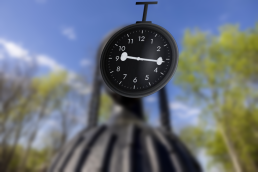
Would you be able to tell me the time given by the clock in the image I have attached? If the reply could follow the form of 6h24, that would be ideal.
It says 9h16
